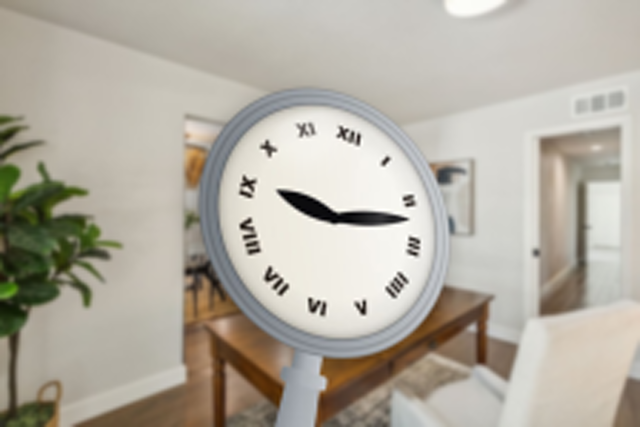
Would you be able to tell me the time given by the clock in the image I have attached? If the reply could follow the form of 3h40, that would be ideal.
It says 9h12
